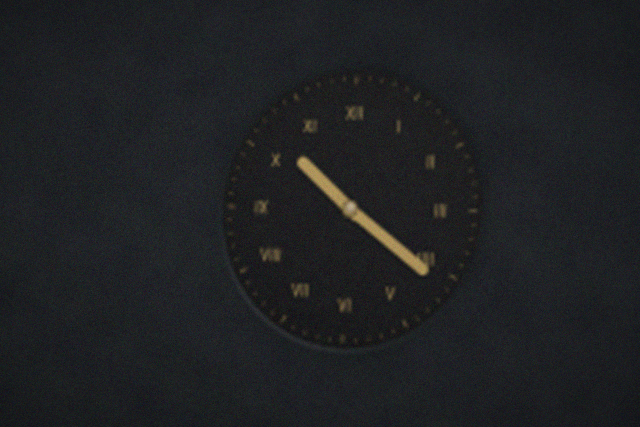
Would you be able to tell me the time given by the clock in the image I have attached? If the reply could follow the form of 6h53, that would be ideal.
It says 10h21
